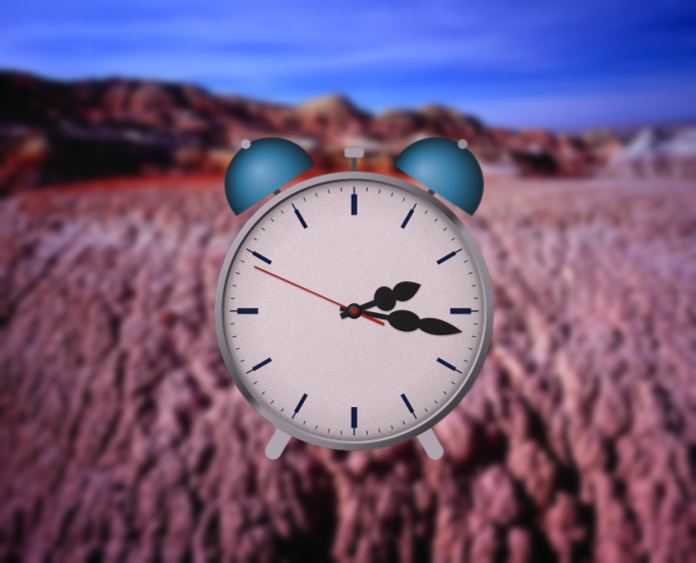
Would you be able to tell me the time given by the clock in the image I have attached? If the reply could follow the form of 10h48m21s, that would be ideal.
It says 2h16m49s
